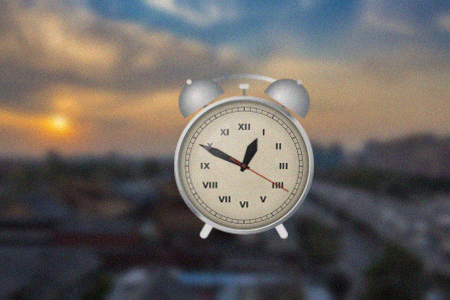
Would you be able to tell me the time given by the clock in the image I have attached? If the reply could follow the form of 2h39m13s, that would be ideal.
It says 12h49m20s
